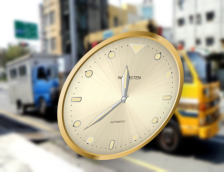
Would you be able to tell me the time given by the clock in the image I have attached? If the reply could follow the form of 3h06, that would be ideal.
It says 11h38
